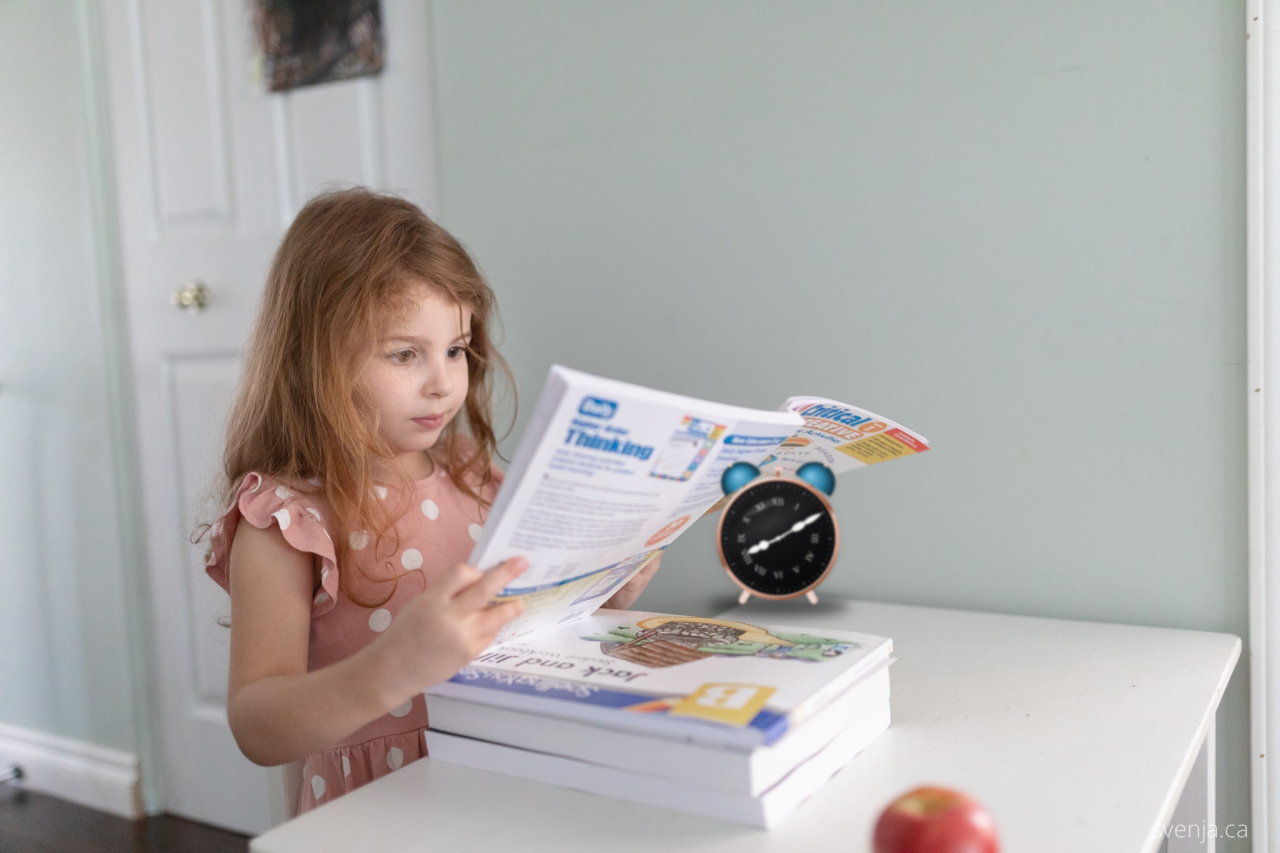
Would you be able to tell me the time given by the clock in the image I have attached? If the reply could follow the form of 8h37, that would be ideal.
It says 8h10
